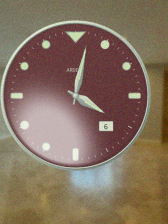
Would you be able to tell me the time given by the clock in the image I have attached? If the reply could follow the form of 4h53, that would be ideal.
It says 4h02
